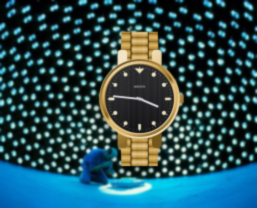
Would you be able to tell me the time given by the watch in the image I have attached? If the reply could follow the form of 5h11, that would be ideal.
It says 3h46
